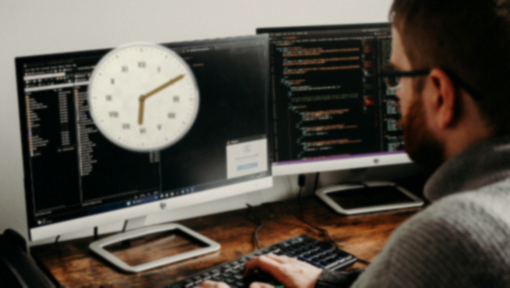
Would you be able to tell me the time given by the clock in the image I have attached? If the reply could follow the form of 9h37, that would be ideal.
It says 6h10
